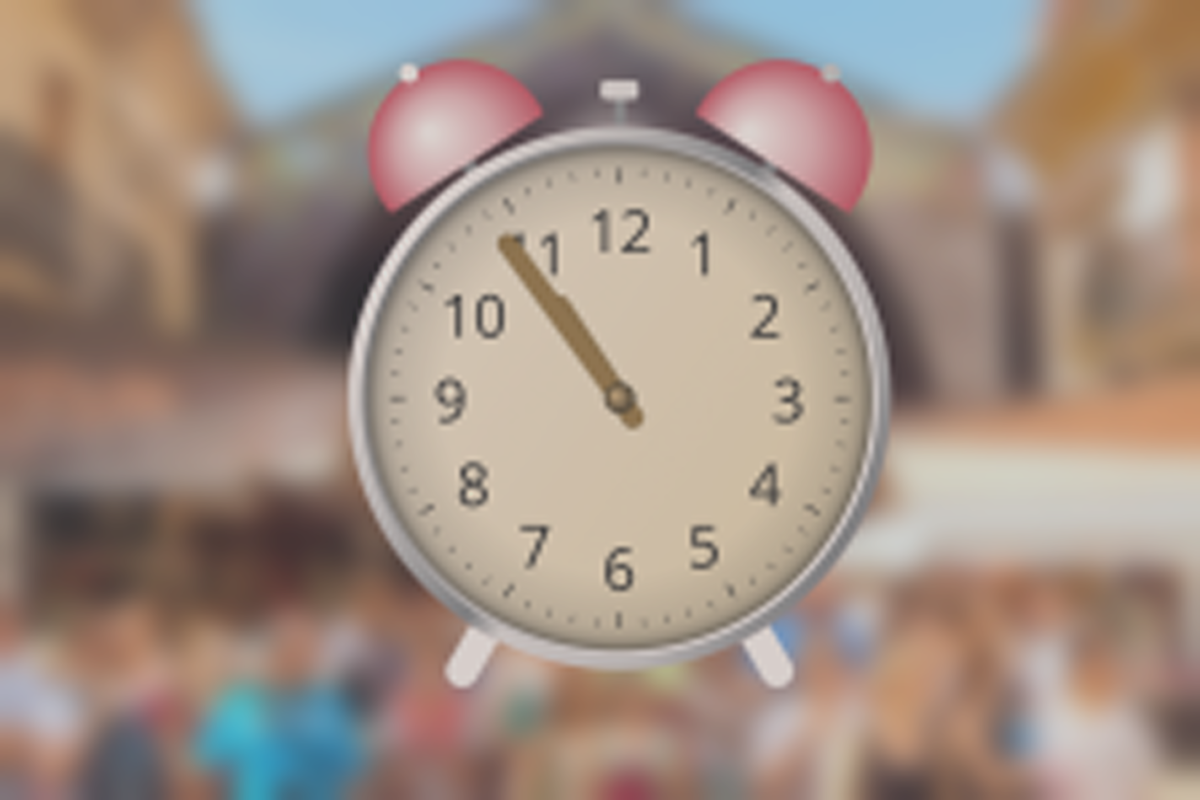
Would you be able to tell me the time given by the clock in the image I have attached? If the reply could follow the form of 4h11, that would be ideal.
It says 10h54
